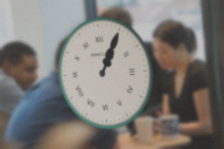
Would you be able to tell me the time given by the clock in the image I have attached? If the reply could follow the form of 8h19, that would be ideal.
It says 1h05
